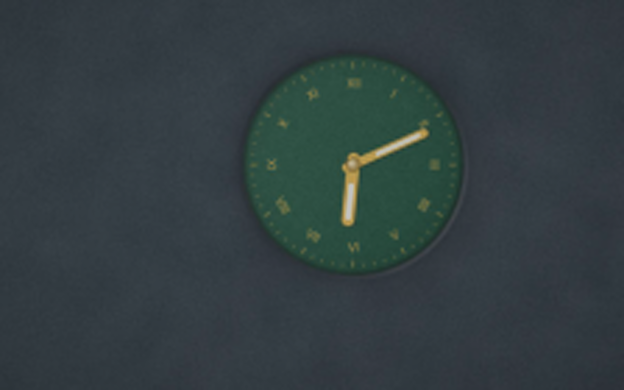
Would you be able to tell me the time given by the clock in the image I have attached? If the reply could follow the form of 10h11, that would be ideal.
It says 6h11
